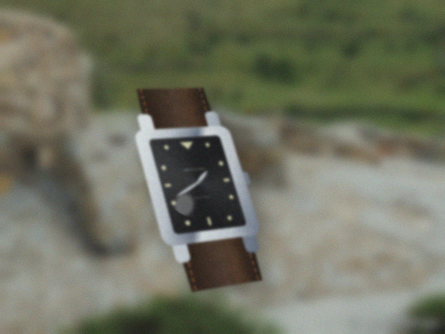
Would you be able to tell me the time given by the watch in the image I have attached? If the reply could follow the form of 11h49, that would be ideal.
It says 1h41
